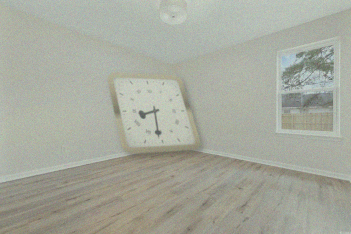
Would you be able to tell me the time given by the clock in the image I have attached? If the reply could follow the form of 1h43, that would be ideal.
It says 8h31
